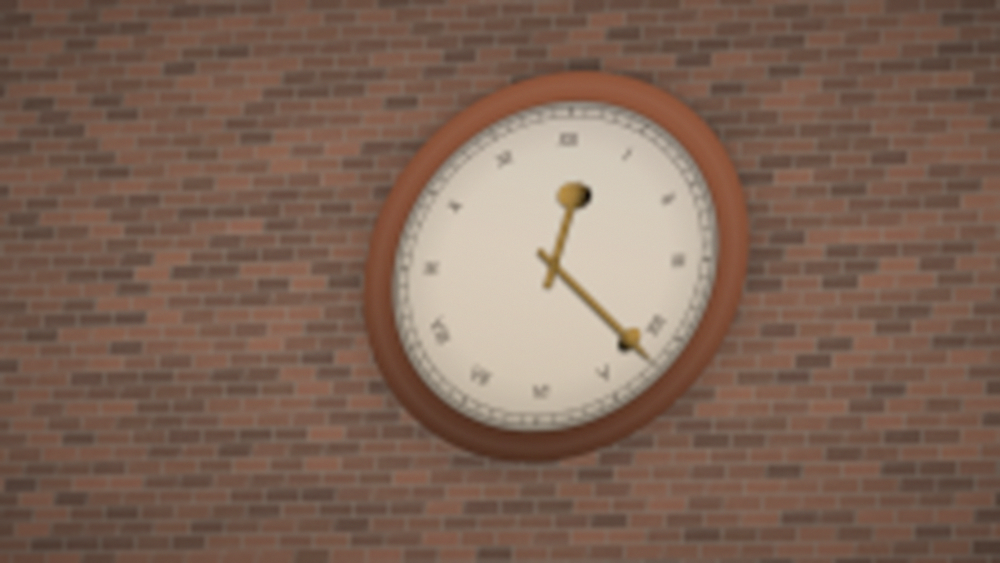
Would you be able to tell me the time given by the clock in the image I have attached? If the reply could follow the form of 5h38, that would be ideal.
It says 12h22
